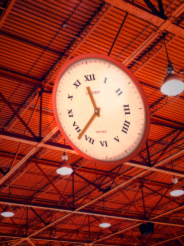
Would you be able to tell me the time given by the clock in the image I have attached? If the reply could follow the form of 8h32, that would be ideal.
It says 11h38
